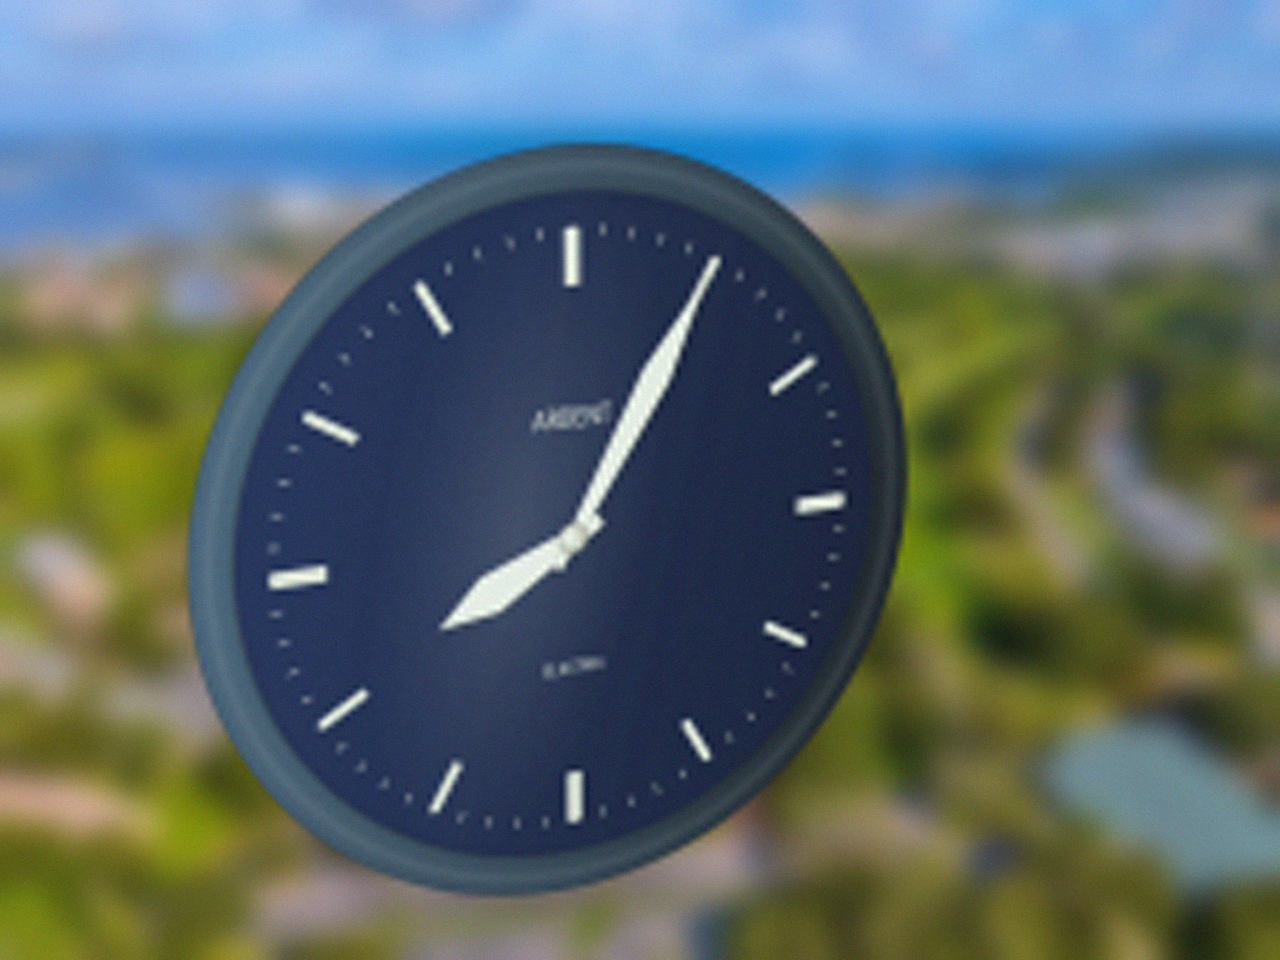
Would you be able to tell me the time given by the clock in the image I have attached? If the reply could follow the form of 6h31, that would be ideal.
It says 8h05
